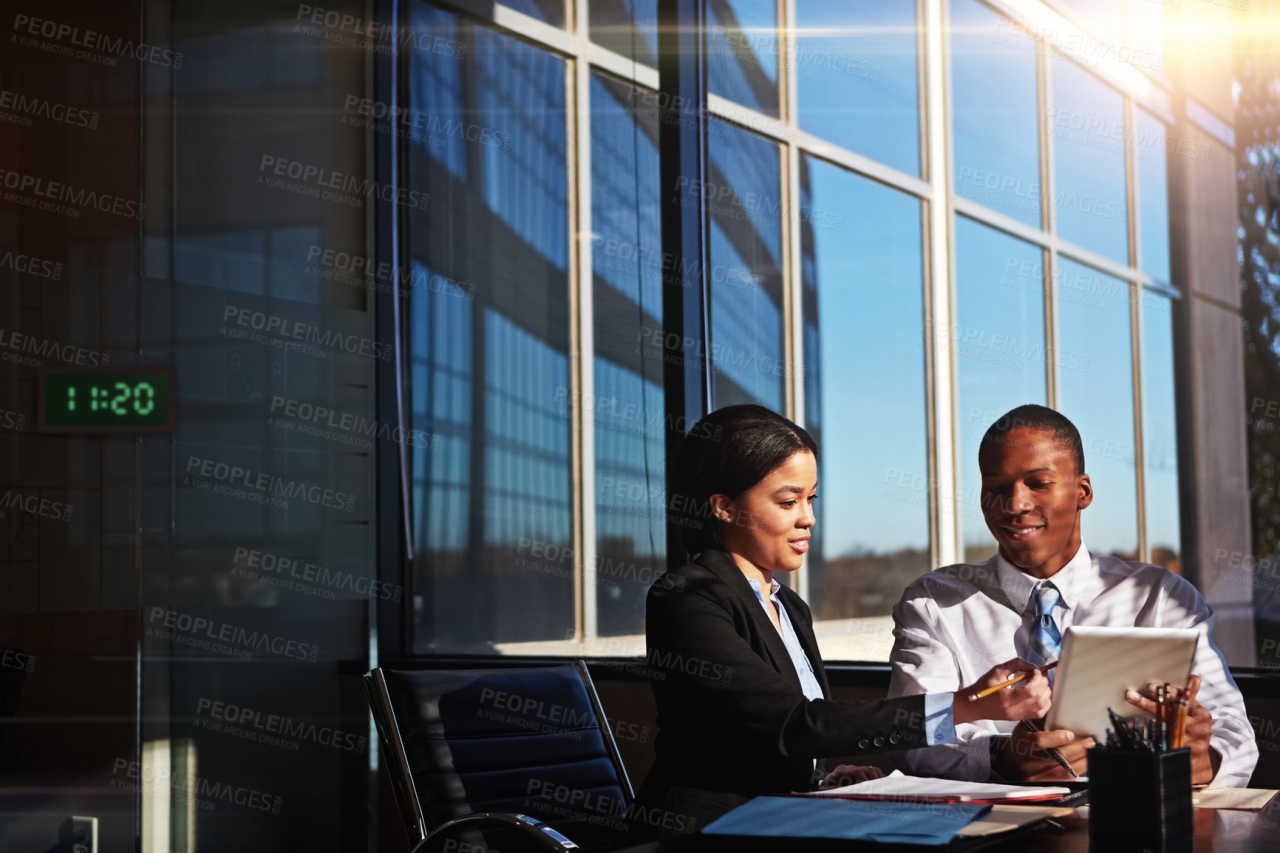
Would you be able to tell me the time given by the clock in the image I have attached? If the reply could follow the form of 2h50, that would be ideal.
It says 11h20
